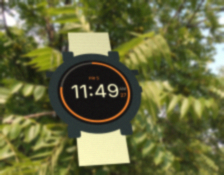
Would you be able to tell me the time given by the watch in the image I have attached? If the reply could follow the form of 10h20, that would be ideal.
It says 11h49
